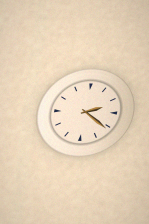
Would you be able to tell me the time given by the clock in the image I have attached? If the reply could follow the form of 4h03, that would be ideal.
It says 2h21
